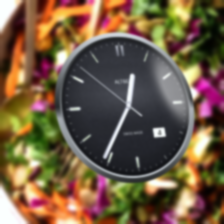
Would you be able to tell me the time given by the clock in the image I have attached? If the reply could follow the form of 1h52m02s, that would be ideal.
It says 12h35m52s
